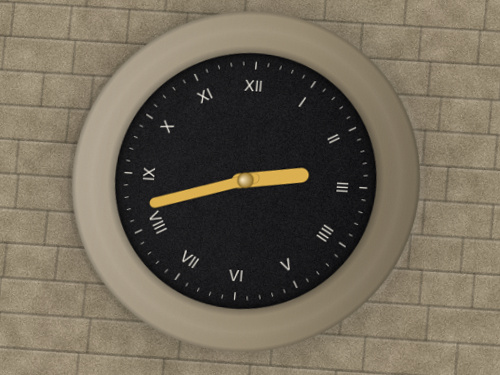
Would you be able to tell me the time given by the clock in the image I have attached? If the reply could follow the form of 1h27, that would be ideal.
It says 2h42
